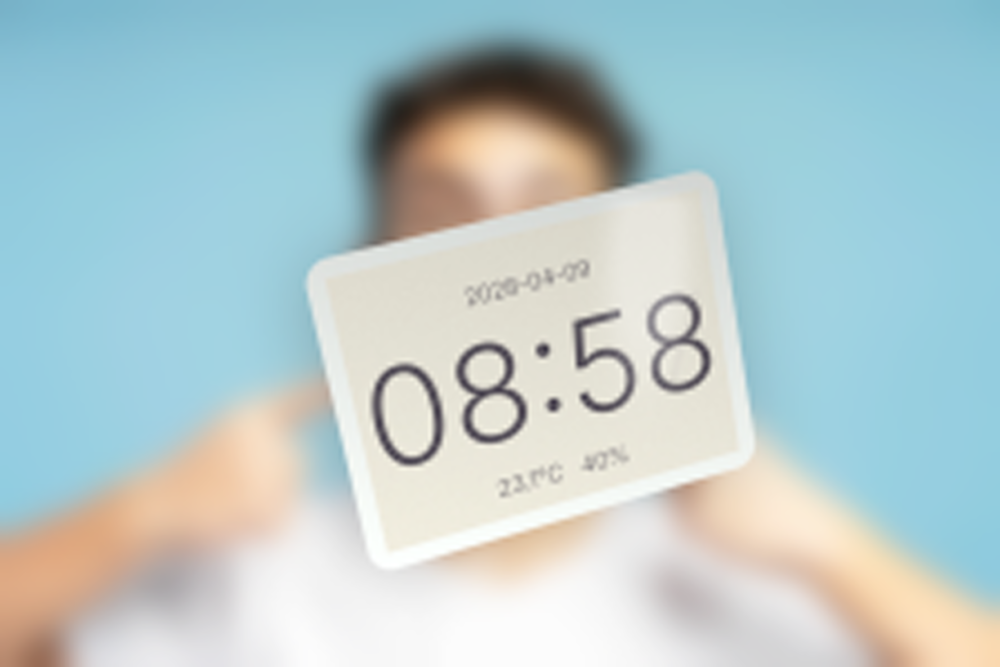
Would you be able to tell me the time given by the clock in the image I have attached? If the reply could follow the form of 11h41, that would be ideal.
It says 8h58
